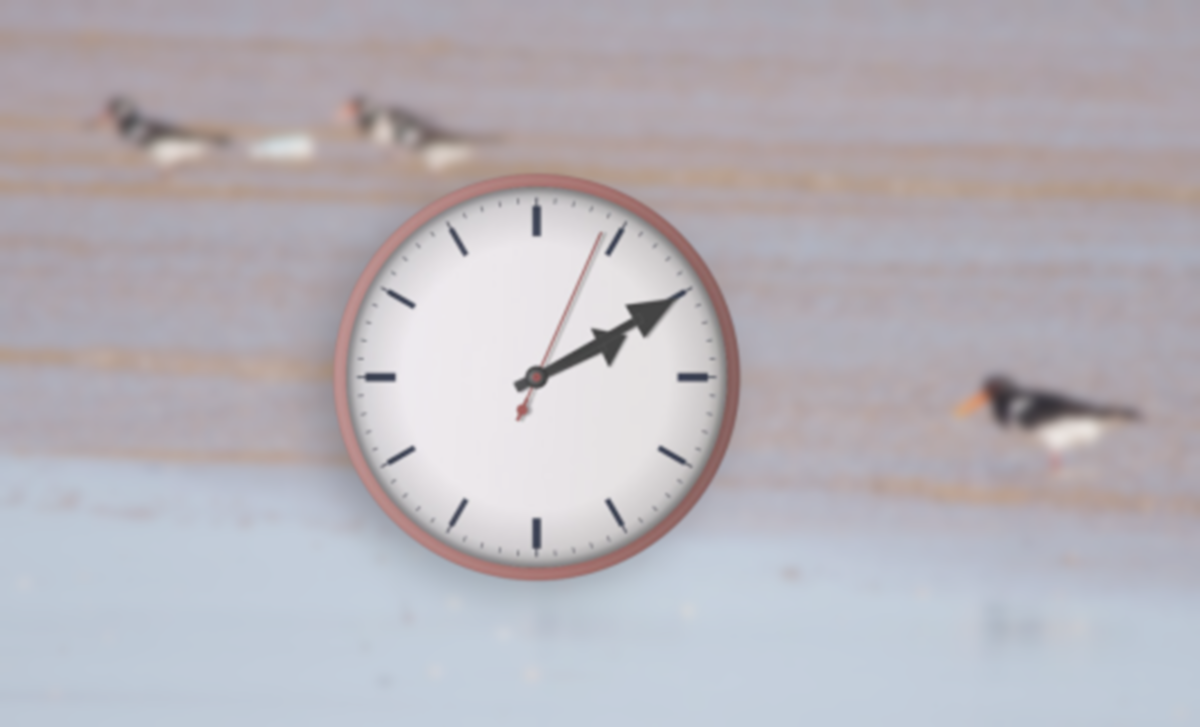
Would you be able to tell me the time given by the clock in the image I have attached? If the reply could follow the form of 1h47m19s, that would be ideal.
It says 2h10m04s
